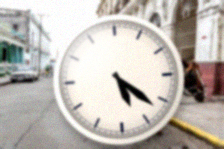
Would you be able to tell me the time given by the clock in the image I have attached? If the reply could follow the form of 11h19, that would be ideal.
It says 5h22
